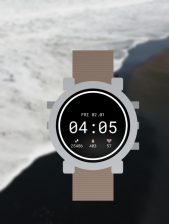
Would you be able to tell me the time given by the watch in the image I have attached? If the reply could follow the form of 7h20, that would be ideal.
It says 4h05
